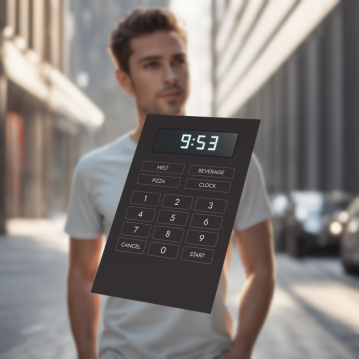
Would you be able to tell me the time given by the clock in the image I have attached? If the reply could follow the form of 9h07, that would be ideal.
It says 9h53
